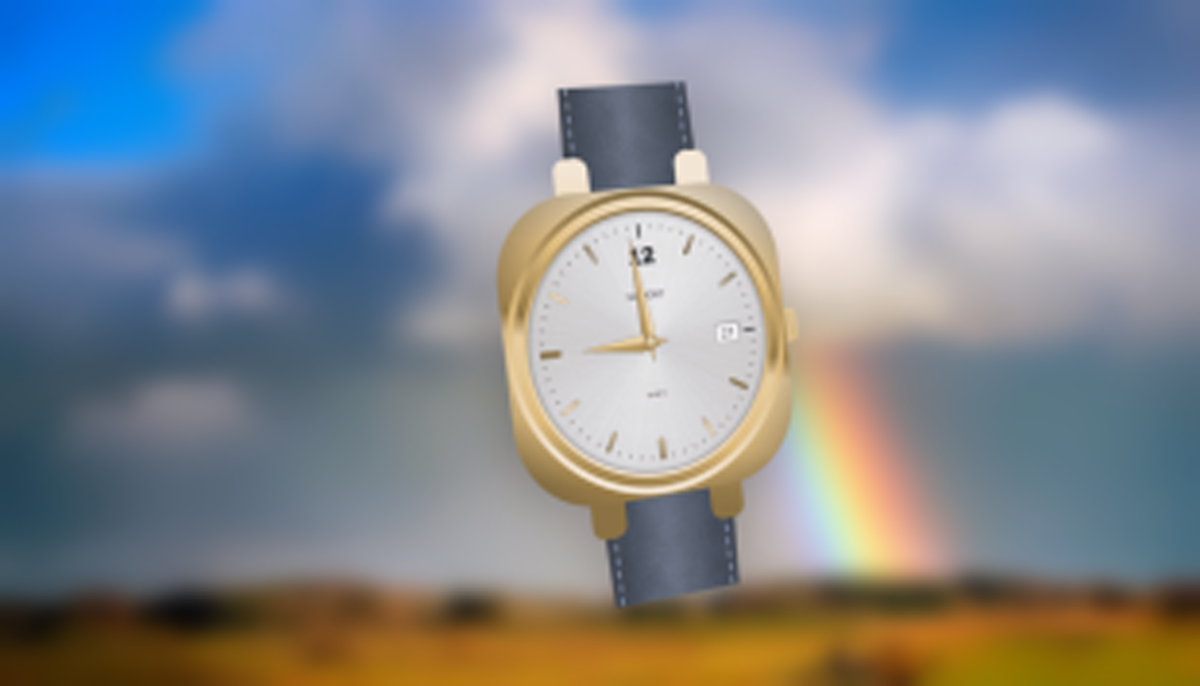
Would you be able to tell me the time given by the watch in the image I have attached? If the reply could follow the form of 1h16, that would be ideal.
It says 8h59
